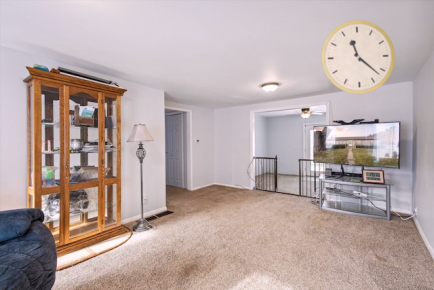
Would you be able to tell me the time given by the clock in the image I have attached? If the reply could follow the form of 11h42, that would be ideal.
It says 11h22
